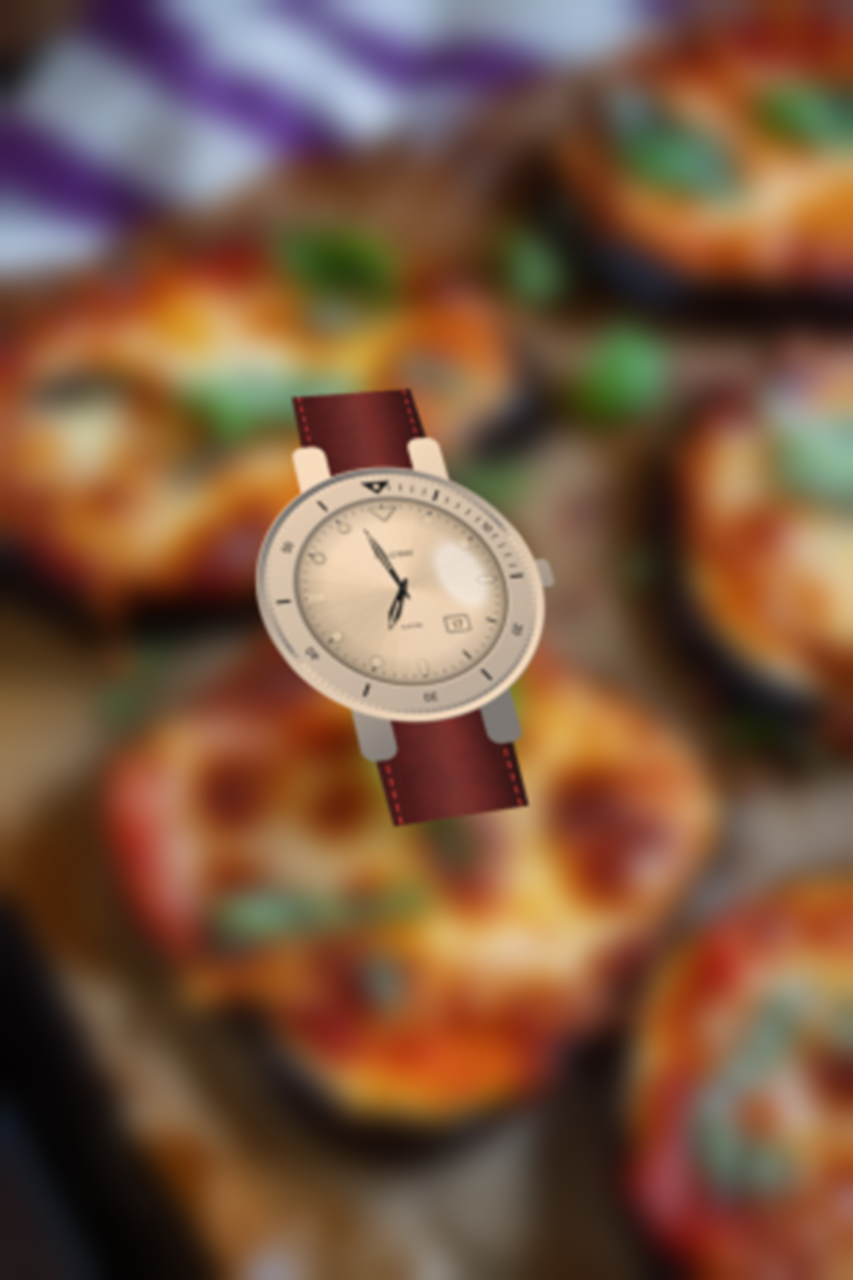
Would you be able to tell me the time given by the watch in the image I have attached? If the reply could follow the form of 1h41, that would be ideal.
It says 6h57
